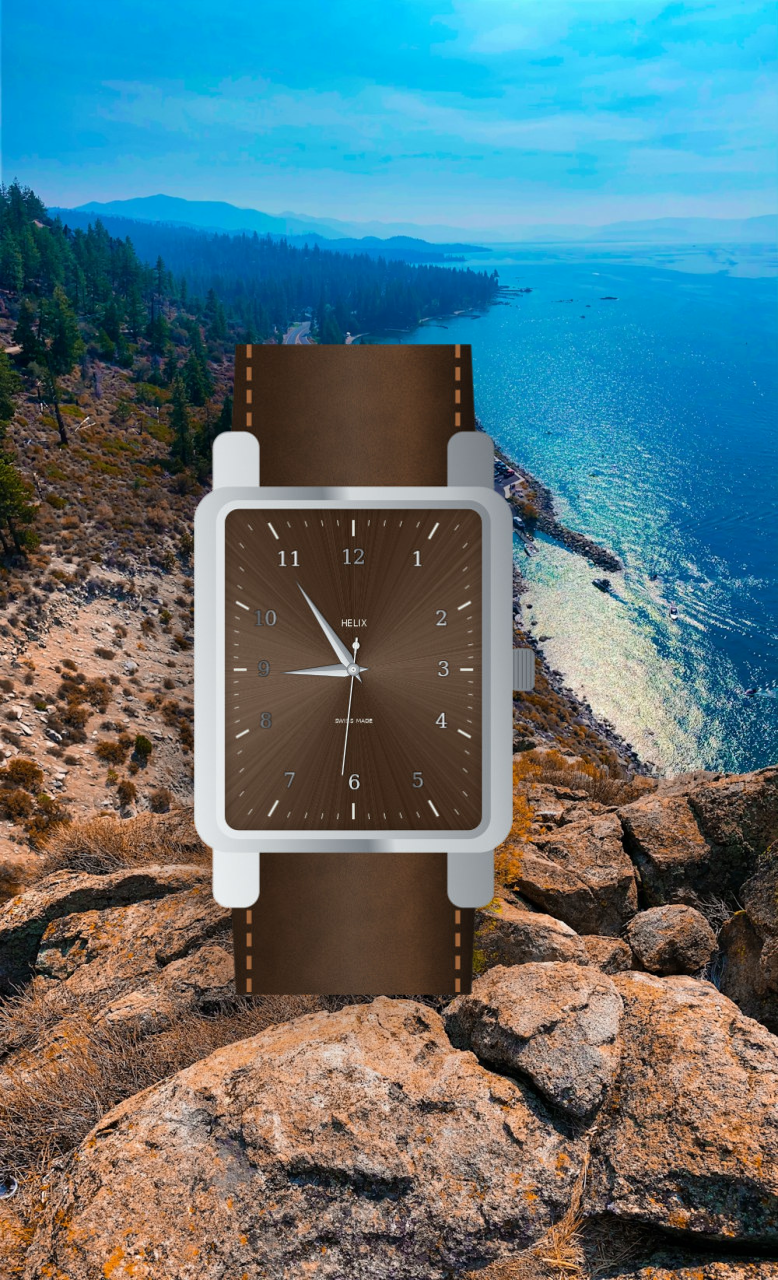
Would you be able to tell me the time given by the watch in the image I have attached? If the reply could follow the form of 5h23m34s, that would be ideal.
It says 8h54m31s
